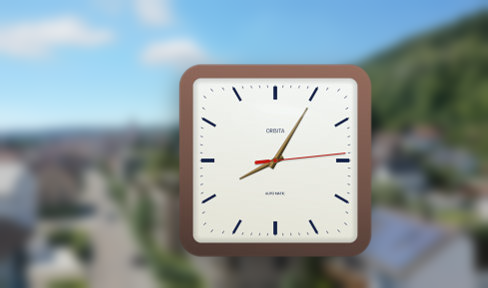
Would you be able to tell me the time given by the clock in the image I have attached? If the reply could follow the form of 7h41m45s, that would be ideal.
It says 8h05m14s
